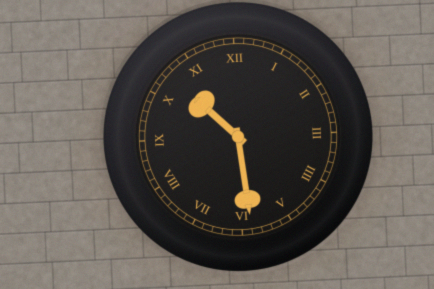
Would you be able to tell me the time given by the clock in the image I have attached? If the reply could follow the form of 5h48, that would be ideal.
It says 10h29
